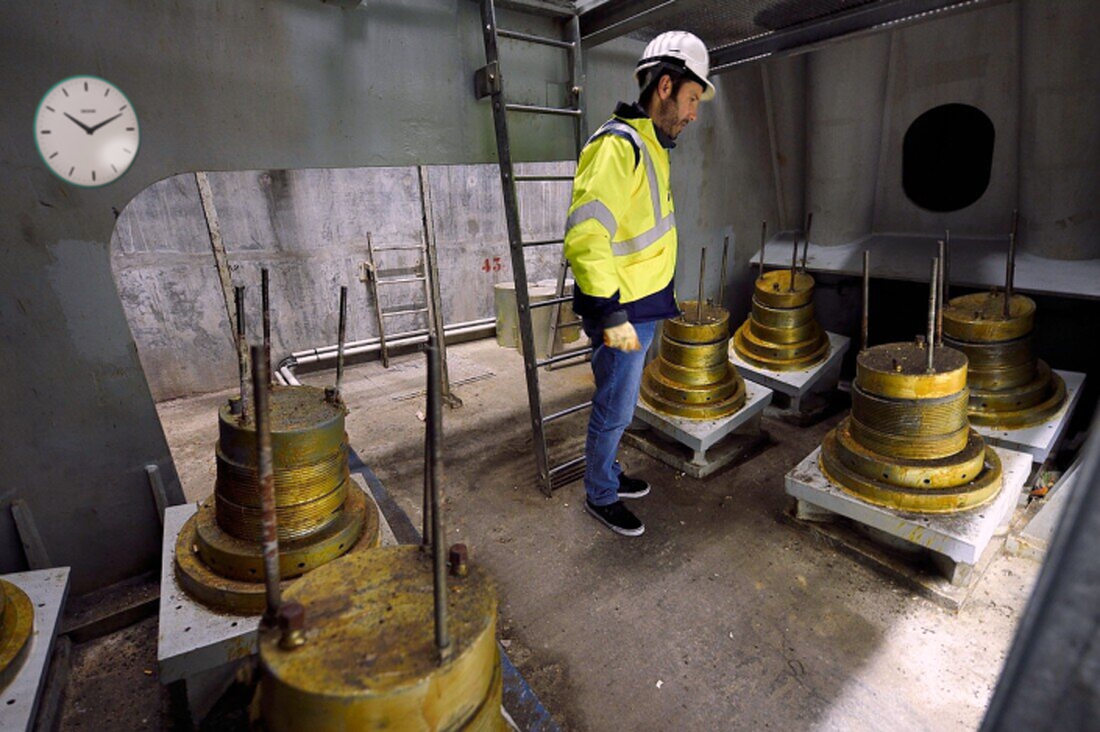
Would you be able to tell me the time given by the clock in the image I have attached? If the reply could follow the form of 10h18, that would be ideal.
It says 10h11
